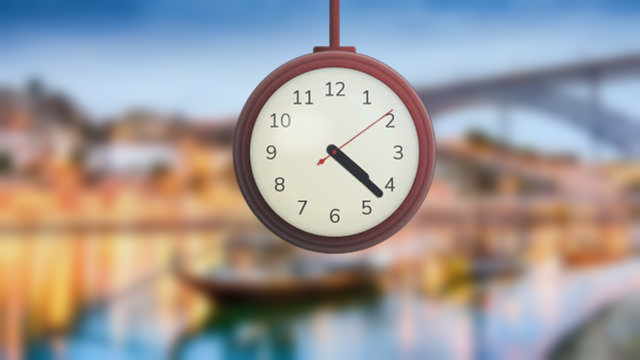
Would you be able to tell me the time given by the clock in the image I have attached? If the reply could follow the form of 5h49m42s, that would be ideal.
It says 4h22m09s
